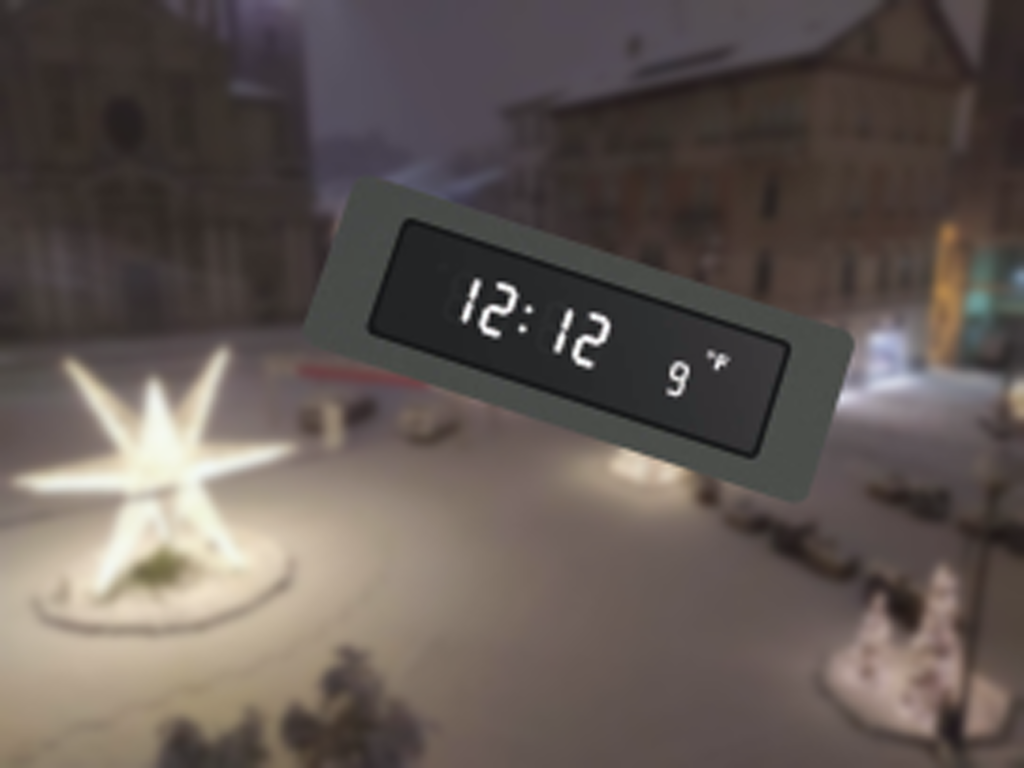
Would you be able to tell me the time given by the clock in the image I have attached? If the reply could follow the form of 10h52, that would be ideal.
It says 12h12
